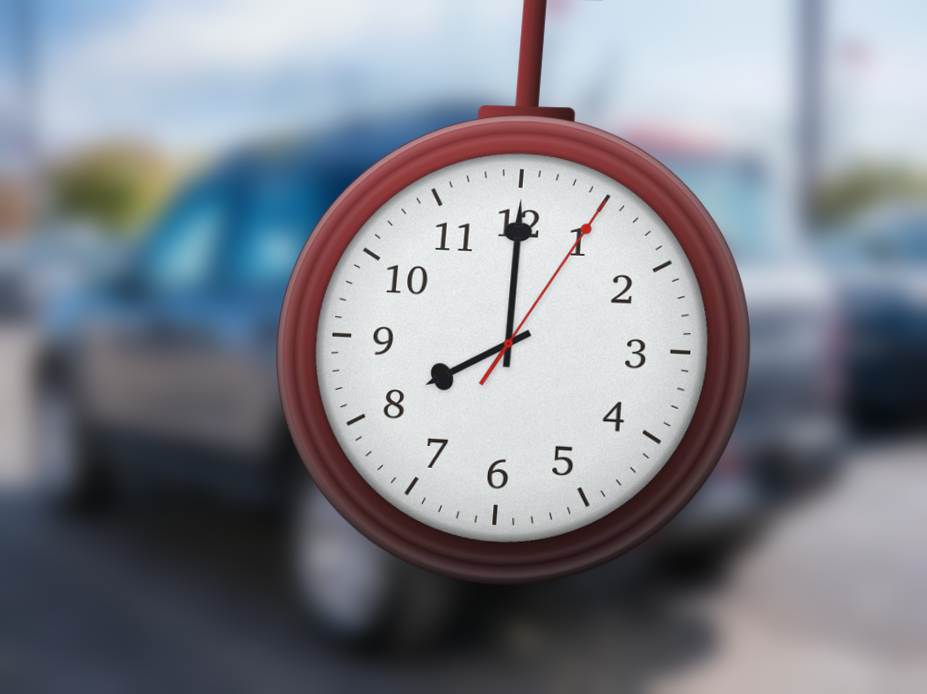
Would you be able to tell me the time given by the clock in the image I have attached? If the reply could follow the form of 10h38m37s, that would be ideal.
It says 8h00m05s
